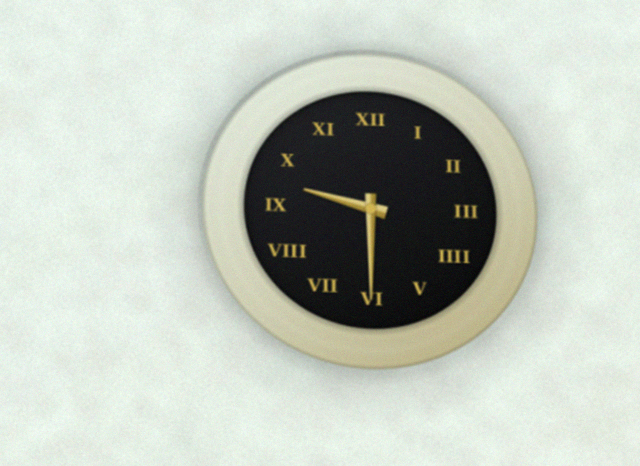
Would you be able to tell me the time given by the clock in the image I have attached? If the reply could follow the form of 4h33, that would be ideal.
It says 9h30
